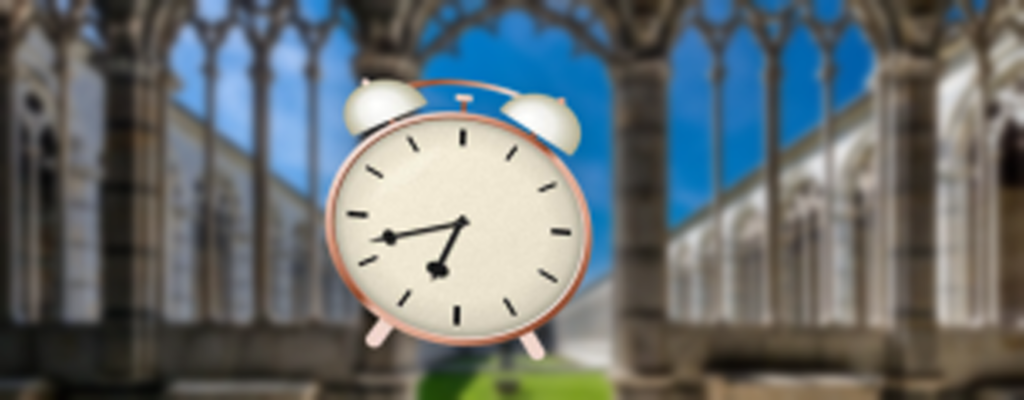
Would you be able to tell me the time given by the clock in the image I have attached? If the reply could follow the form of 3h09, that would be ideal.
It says 6h42
